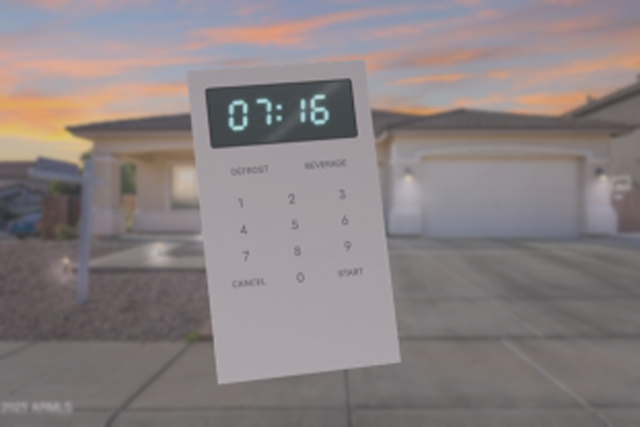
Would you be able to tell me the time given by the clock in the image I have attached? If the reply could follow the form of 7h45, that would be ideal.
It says 7h16
